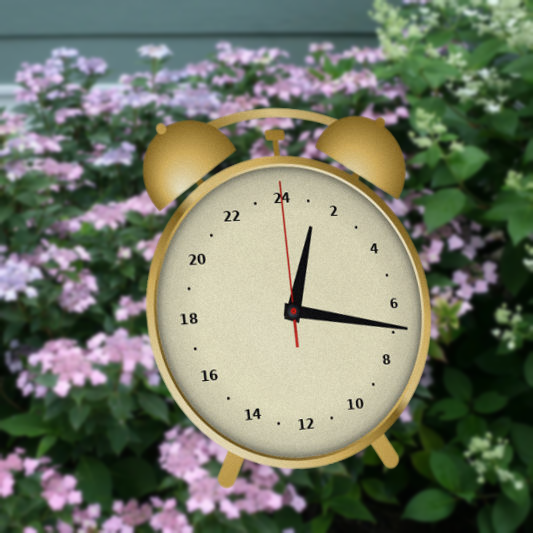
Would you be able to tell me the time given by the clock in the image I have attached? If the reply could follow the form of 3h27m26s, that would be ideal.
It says 1h17m00s
